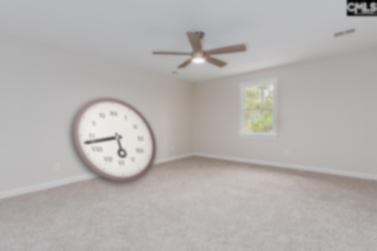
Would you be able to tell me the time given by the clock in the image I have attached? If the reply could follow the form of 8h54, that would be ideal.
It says 5h43
